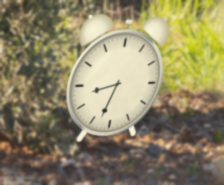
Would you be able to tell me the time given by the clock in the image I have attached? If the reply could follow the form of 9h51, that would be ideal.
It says 8h33
